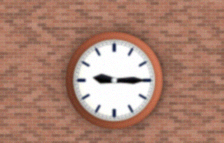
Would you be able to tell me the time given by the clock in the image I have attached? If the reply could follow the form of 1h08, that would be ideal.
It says 9h15
